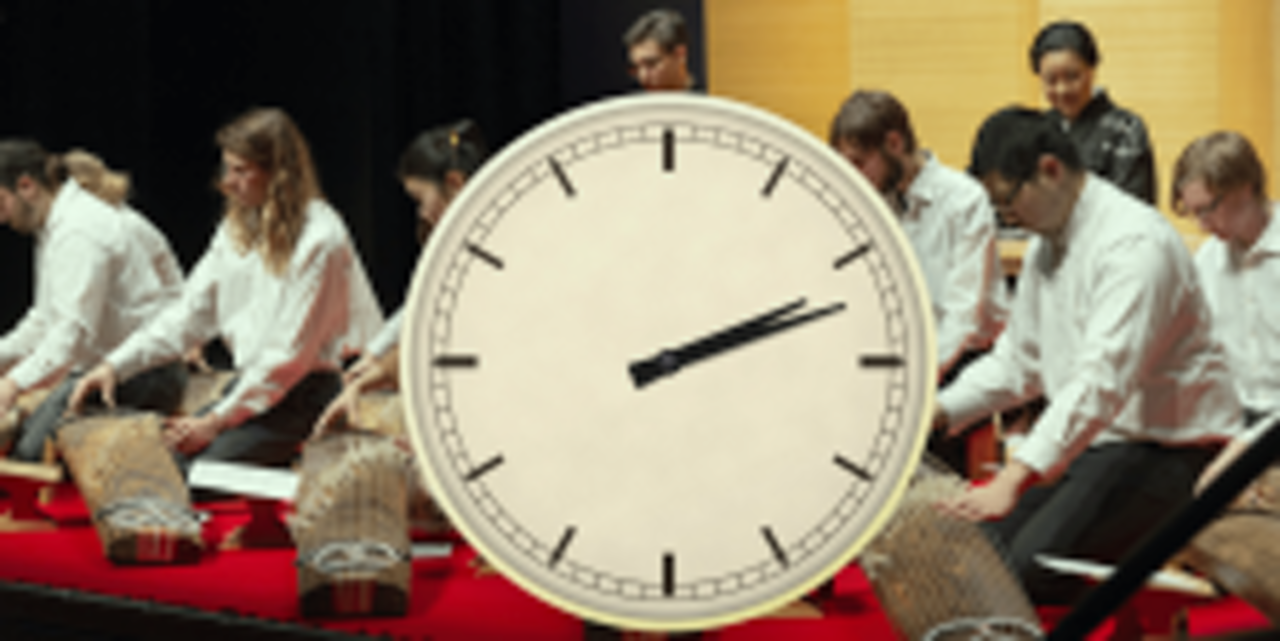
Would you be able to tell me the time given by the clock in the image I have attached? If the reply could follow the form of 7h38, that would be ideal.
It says 2h12
